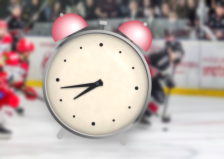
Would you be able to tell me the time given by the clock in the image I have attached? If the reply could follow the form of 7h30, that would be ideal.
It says 7h43
